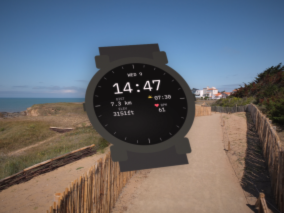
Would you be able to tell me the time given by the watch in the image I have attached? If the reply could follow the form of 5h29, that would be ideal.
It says 14h47
